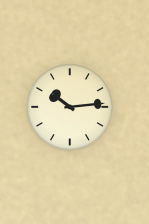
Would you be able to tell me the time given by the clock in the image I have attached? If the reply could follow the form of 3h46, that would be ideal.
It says 10h14
